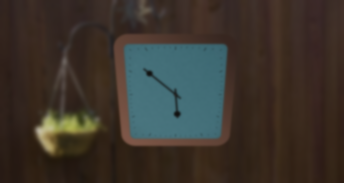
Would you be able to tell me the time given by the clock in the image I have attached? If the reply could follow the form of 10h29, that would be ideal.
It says 5h52
